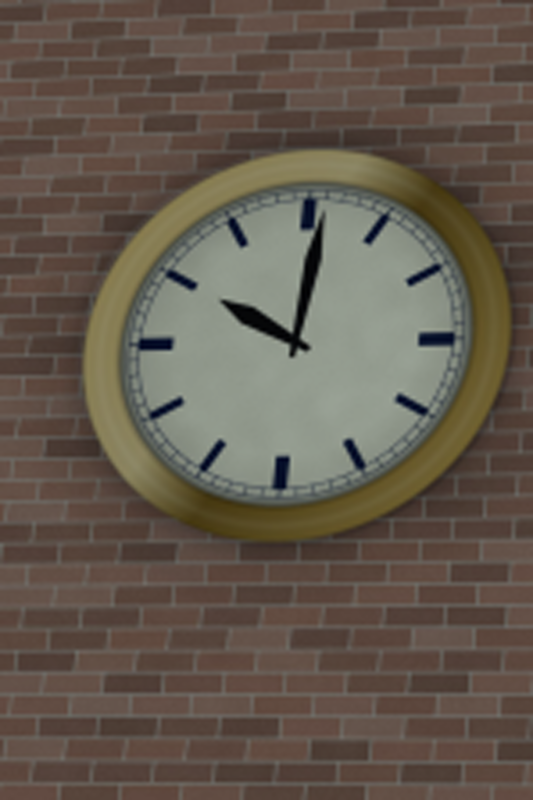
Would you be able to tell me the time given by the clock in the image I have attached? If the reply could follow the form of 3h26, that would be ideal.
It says 10h01
